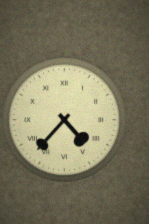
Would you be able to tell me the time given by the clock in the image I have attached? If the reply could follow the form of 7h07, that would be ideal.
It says 4h37
